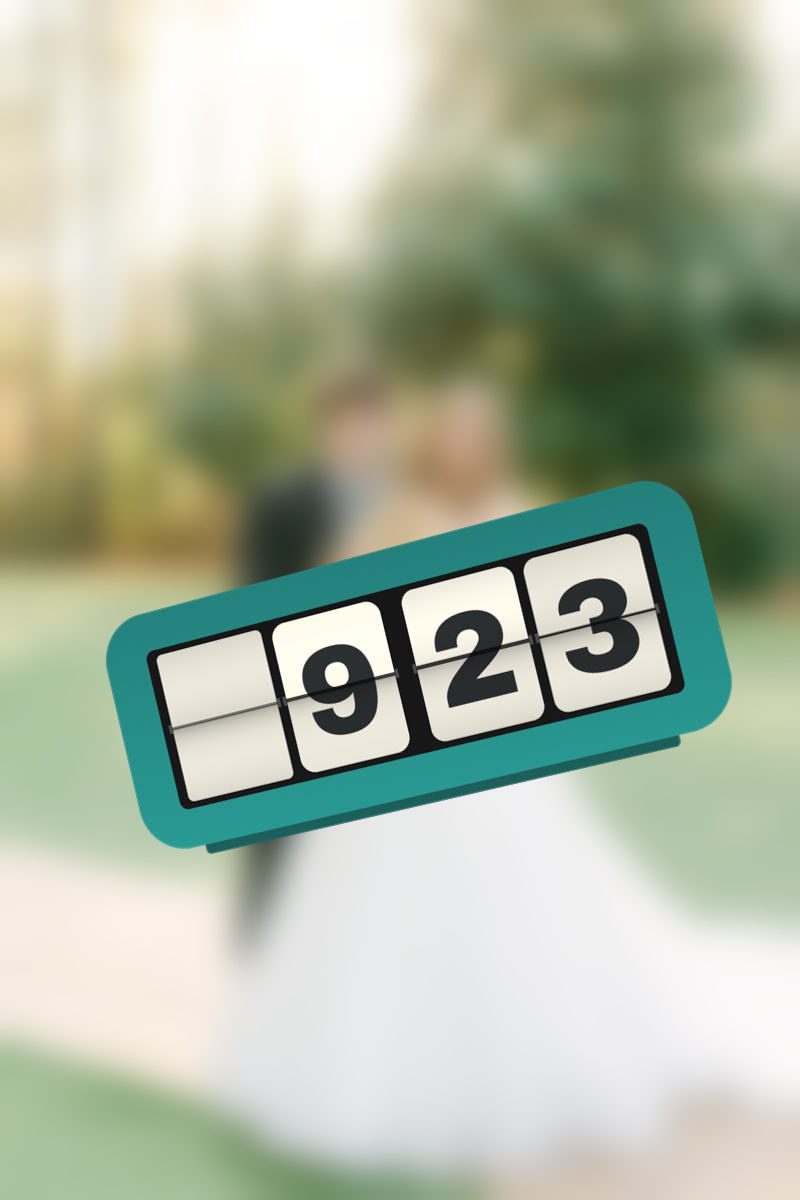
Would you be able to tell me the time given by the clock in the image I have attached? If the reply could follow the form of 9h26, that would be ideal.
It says 9h23
